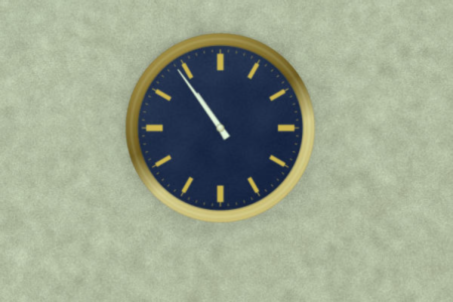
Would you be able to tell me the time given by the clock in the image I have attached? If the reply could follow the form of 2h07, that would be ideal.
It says 10h54
